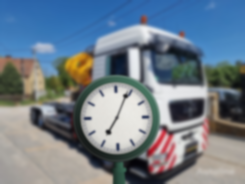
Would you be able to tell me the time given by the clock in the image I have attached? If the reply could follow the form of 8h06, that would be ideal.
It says 7h04
